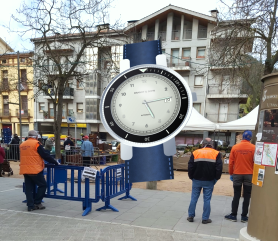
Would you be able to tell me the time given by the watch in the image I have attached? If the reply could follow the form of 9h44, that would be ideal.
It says 5h14
